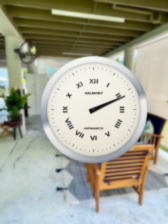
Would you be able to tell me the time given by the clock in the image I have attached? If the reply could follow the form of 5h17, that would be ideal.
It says 2h11
